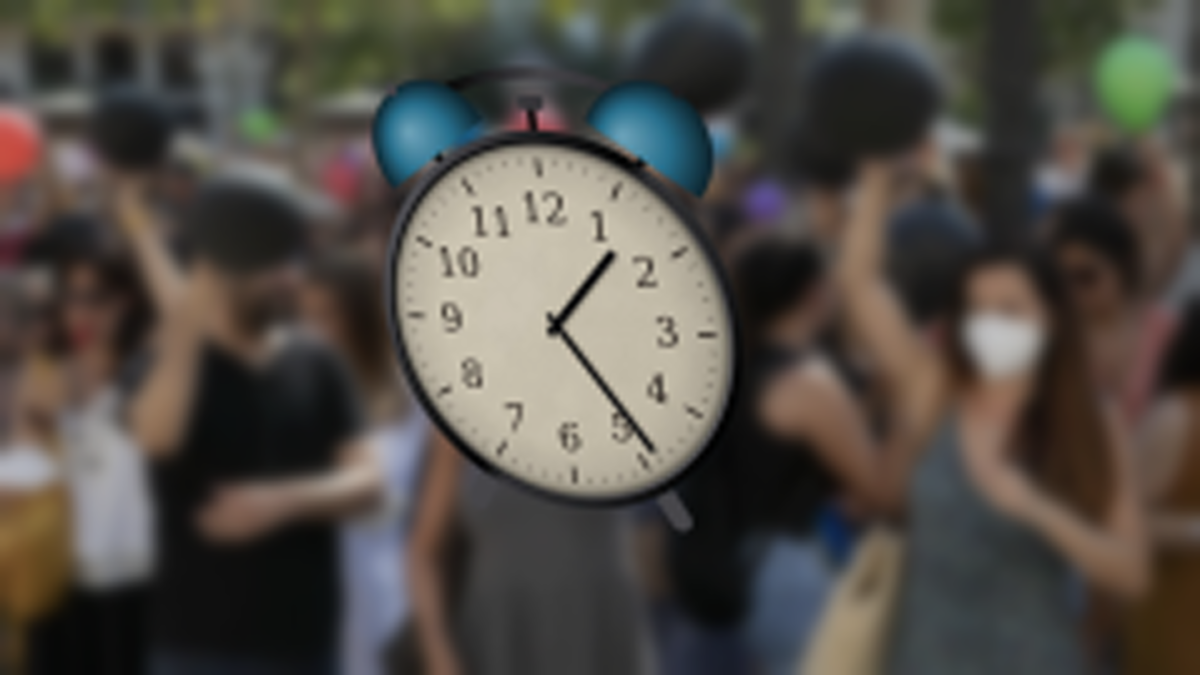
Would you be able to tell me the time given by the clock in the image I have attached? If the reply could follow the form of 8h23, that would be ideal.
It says 1h24
